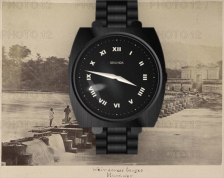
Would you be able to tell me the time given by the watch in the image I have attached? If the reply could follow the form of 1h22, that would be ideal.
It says 3h47
